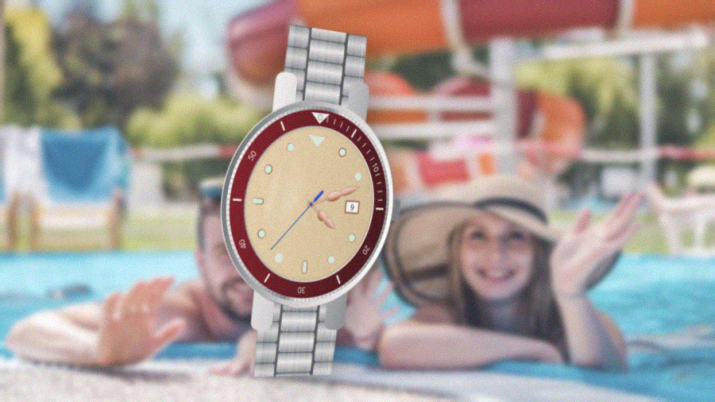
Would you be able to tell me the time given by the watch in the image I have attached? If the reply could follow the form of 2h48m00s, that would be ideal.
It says 4h11m37s
